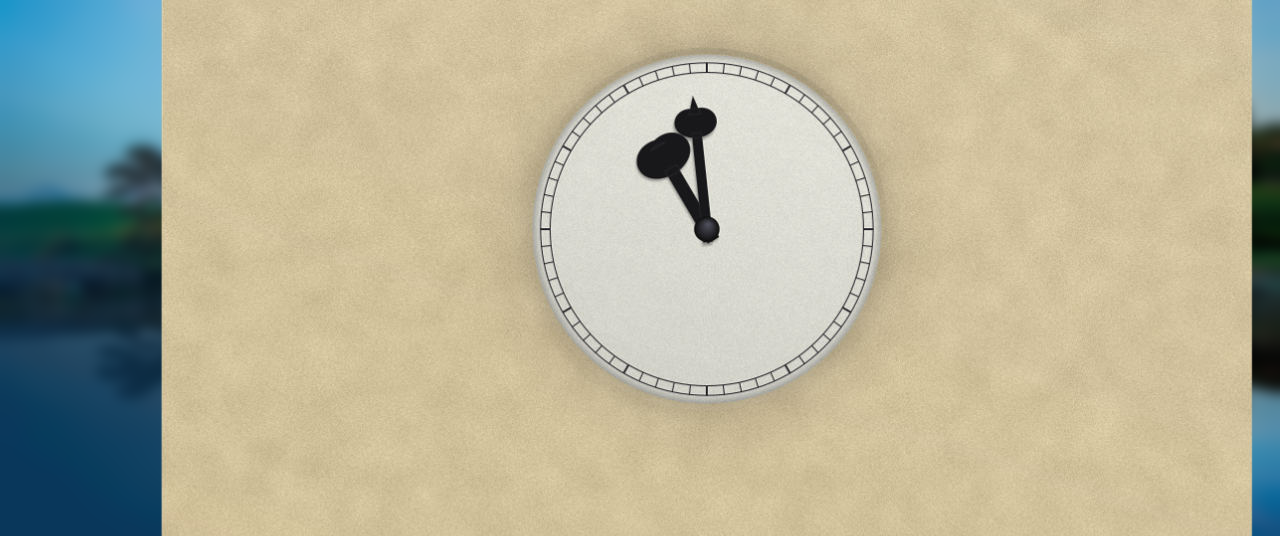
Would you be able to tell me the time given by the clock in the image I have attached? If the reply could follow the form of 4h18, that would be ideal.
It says 10h59
